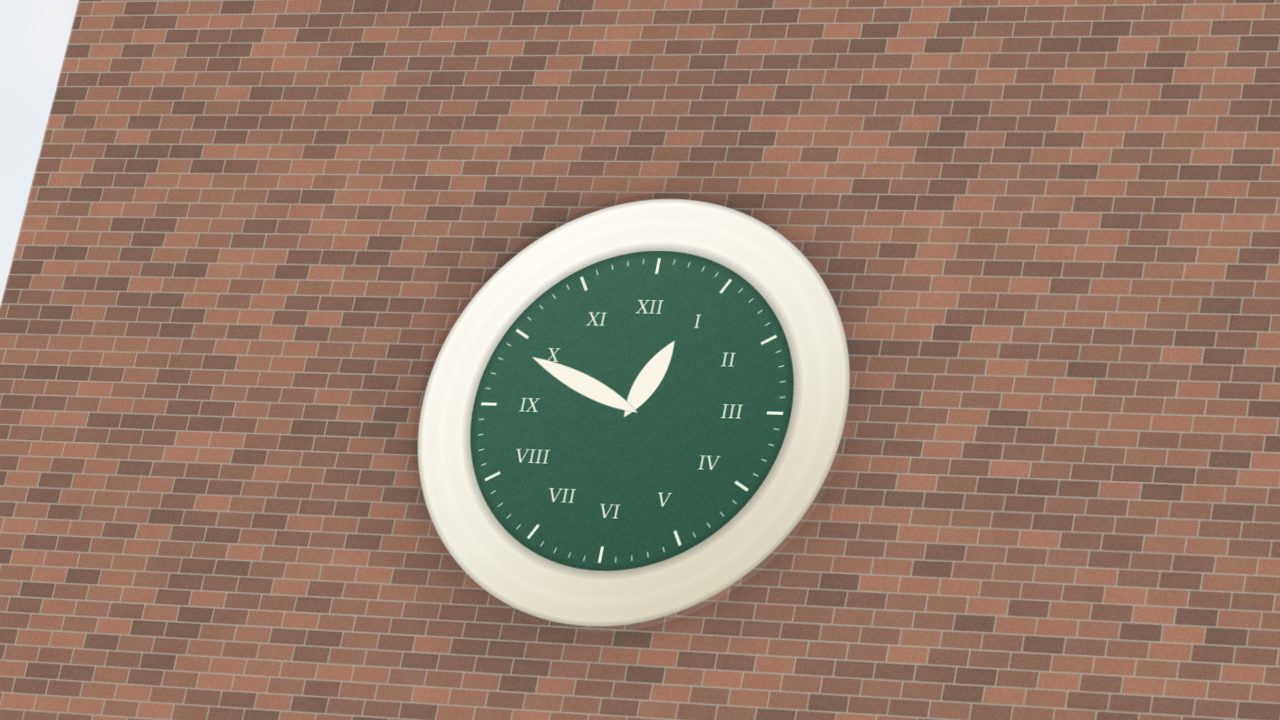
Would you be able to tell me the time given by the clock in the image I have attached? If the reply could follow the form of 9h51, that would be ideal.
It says 12h49
